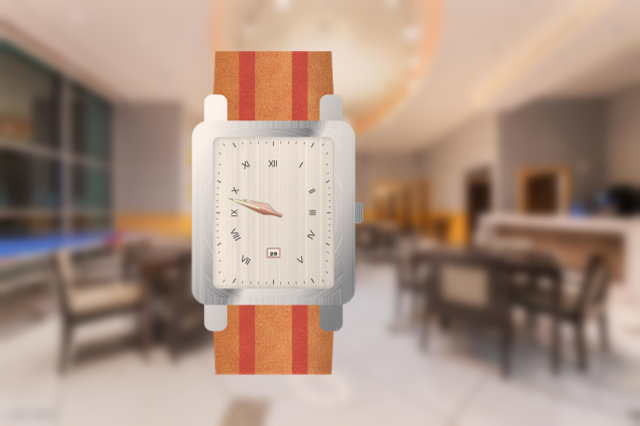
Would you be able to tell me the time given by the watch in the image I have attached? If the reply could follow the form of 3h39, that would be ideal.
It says 9h48
